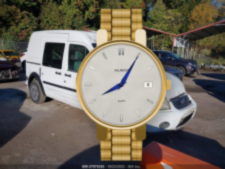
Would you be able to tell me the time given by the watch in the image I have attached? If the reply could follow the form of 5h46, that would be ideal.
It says 8h05
